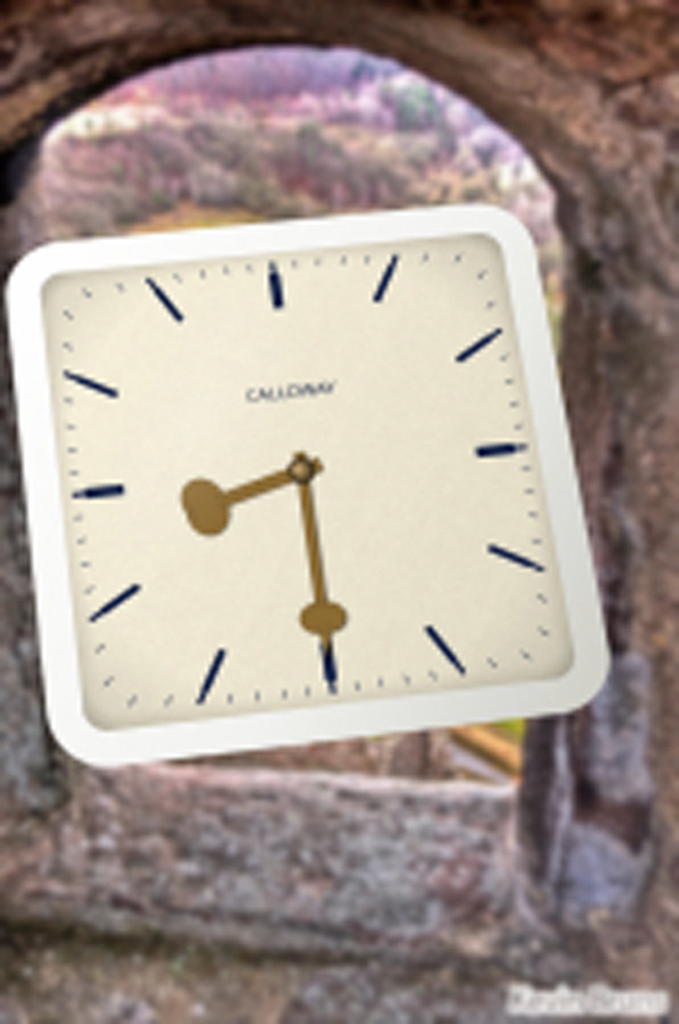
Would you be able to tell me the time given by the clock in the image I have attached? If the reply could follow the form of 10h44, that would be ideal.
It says 8h30
